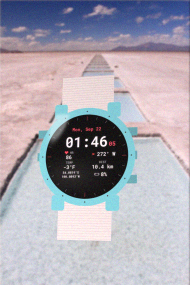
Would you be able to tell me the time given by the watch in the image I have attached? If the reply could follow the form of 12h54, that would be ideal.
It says 1h46
